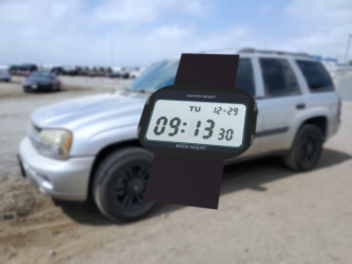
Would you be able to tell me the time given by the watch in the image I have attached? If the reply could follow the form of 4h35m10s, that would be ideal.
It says 9h13m30s
